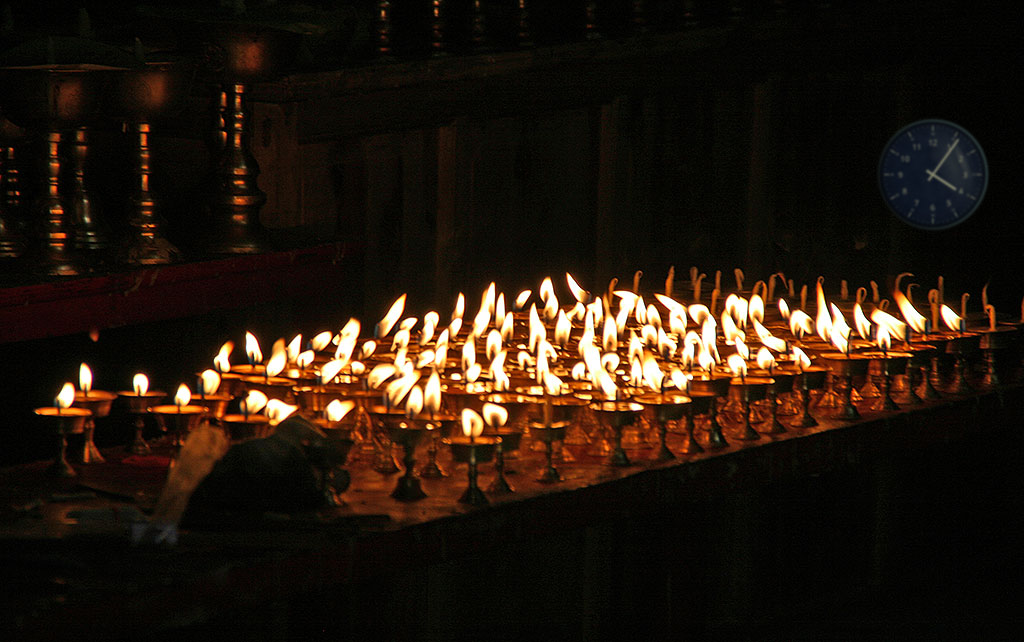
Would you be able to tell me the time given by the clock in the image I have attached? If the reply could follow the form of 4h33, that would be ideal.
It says 4h06
